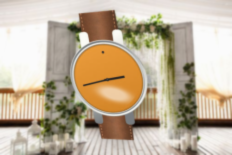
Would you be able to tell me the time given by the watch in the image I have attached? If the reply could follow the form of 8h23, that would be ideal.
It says 2h43
